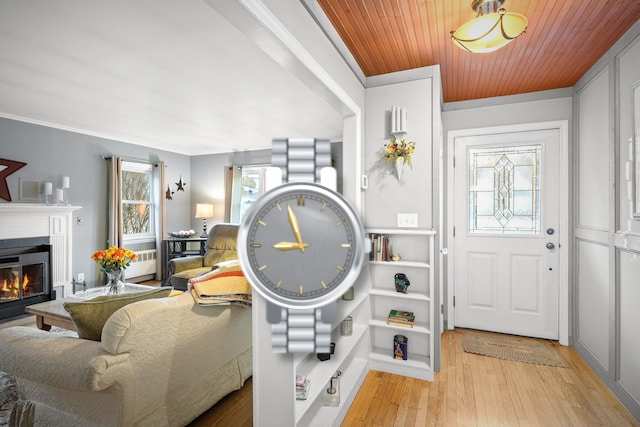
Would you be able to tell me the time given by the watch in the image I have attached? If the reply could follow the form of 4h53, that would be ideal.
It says 8h57
